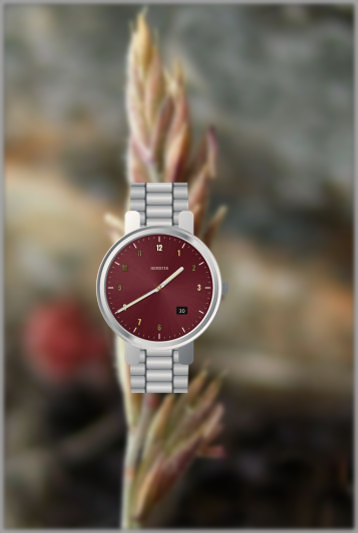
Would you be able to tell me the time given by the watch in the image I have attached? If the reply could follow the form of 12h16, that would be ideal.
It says 1h40
